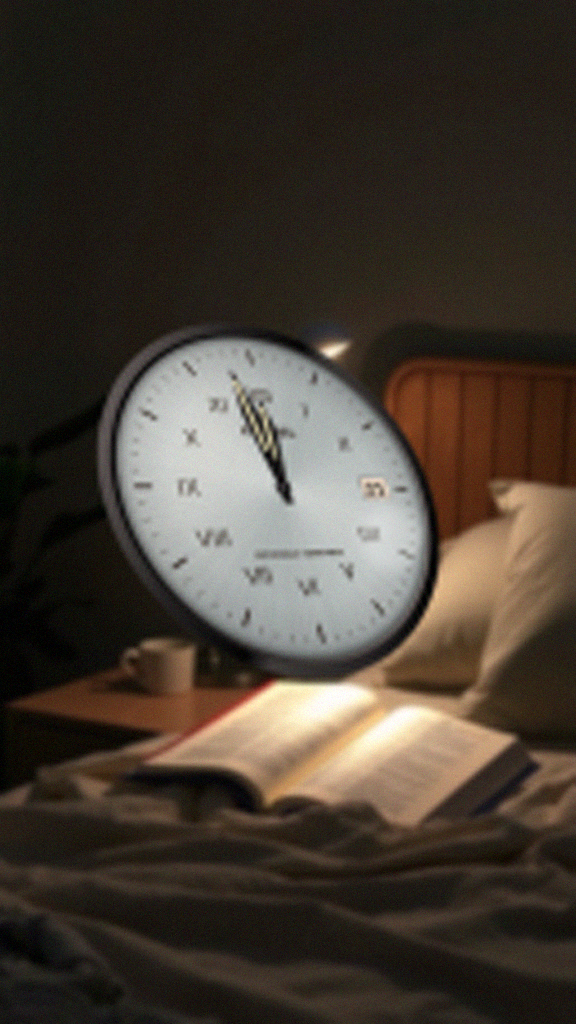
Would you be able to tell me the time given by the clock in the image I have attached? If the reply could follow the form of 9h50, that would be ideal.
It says 11h58
